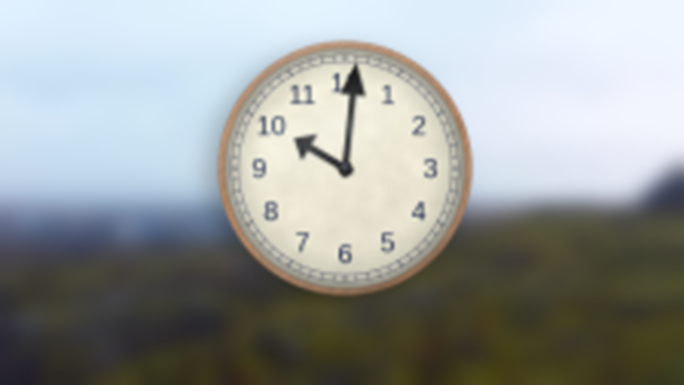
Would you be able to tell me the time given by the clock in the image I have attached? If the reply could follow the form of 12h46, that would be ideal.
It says 10h01
